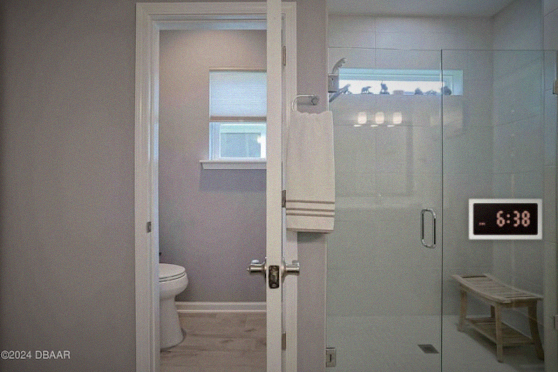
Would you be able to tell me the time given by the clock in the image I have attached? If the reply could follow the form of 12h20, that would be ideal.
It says 6h38
